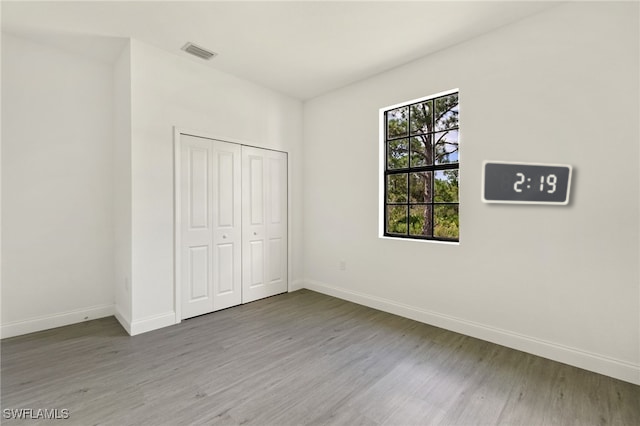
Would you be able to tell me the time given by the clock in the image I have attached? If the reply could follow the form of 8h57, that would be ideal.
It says 2h19
